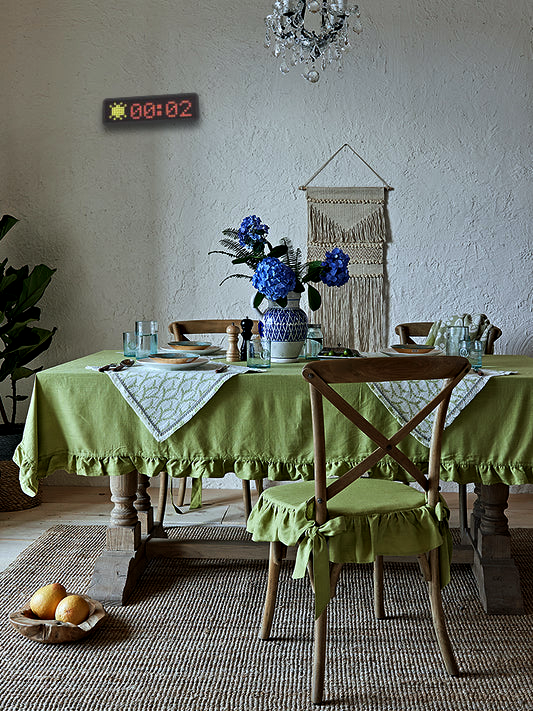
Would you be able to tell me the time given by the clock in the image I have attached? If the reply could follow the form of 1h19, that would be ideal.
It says 0h02
